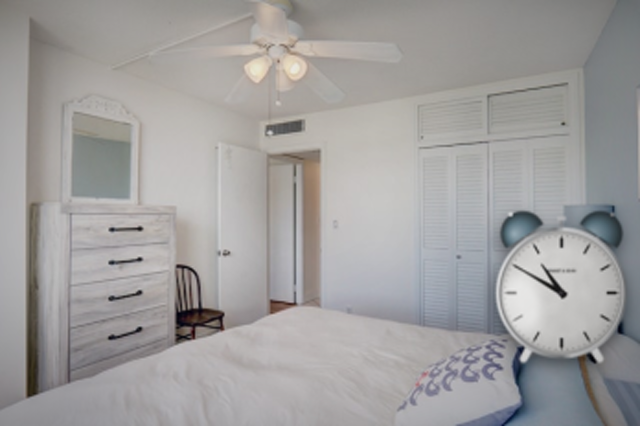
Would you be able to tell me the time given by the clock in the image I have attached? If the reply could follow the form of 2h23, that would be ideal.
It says 10h50
